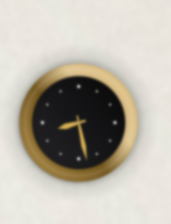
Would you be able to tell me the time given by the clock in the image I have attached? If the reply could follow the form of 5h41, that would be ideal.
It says 8h28
